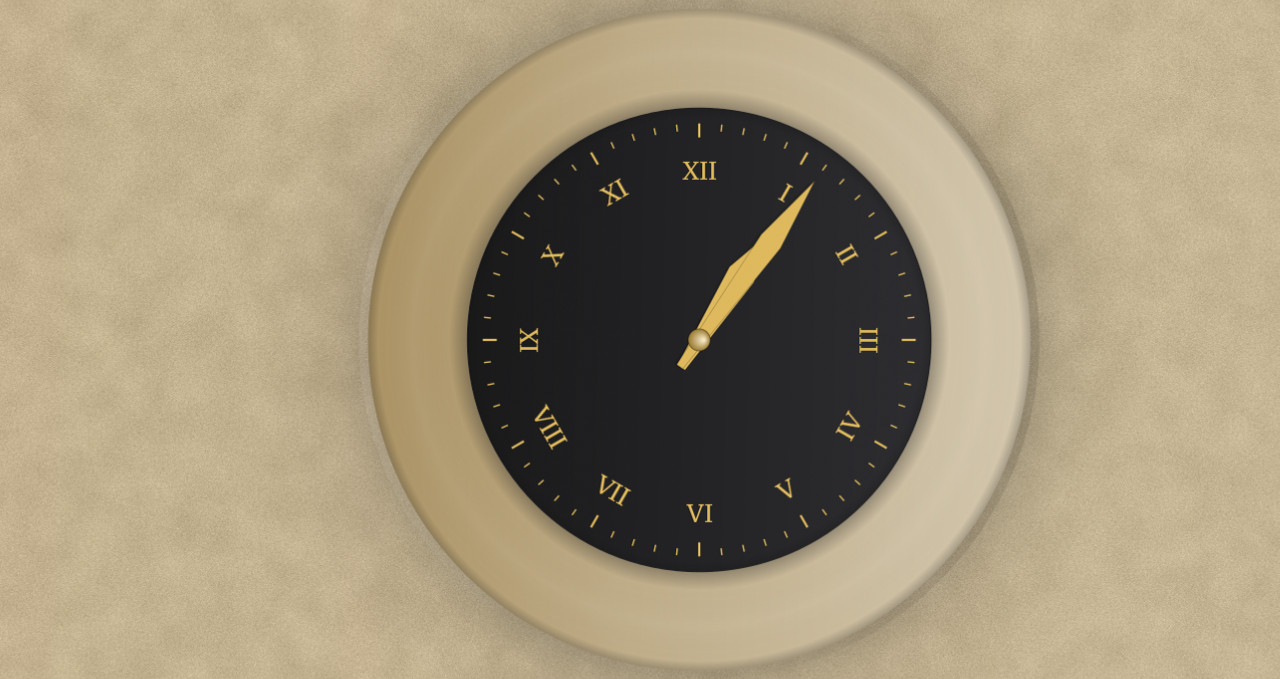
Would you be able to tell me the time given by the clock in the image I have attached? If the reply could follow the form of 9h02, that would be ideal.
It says 1h06
